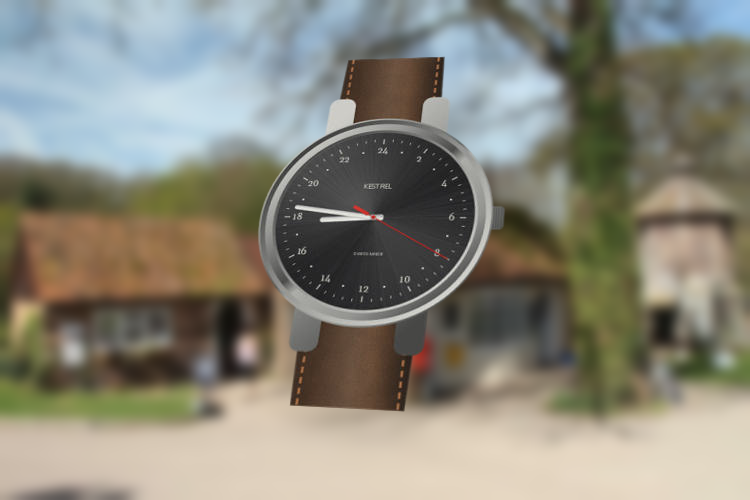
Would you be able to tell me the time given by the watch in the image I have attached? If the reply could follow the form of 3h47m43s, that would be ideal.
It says 17h46m20s
